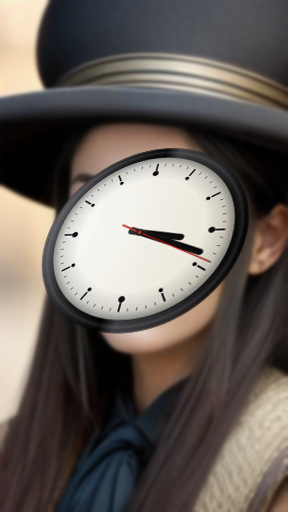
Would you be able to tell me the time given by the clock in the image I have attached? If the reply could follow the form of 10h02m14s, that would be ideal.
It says 3h18m19s
